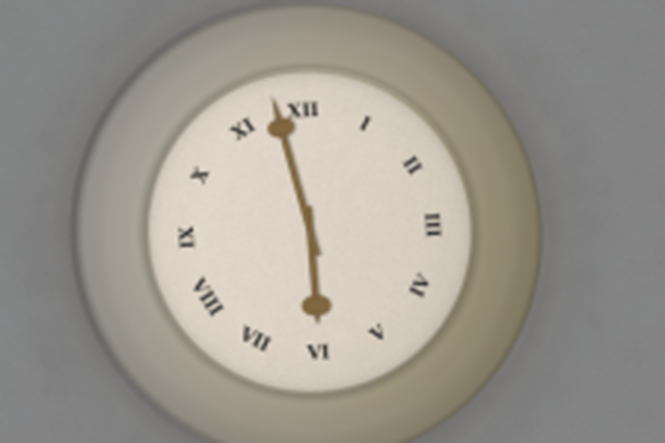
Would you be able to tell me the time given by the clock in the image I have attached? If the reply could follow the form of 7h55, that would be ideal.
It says 5h58
